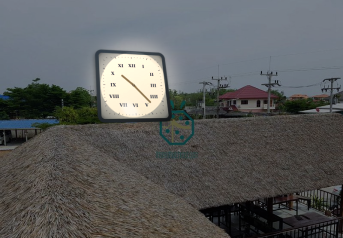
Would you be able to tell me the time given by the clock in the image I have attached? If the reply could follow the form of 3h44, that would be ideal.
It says 10h23
